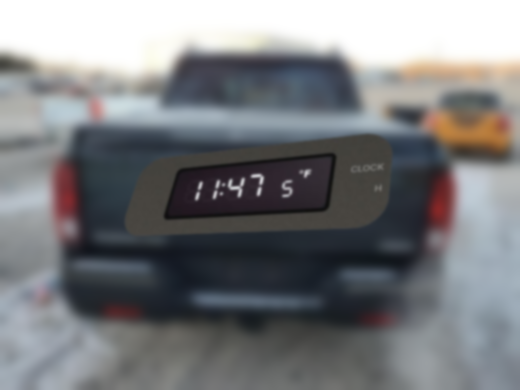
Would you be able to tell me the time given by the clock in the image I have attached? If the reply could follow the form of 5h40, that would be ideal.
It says 11h47
